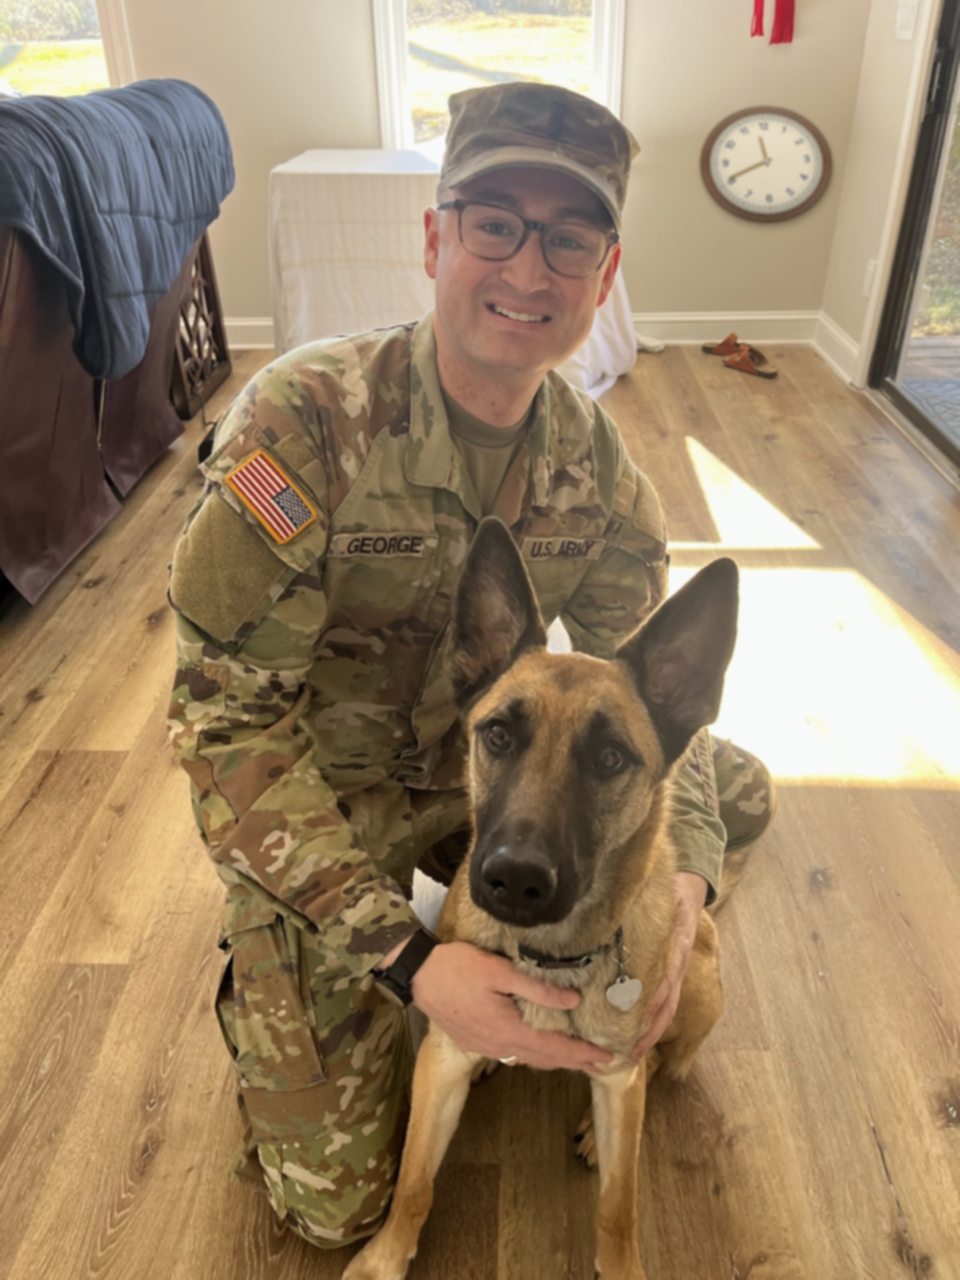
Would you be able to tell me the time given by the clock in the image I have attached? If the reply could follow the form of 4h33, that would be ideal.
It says 11h41
